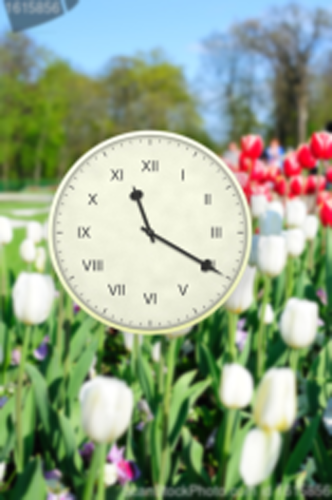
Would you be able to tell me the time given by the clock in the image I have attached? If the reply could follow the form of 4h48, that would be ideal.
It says 11h20
